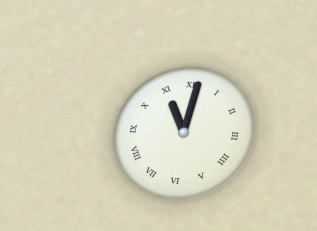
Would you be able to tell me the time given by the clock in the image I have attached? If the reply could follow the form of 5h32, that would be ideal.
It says 11h01
